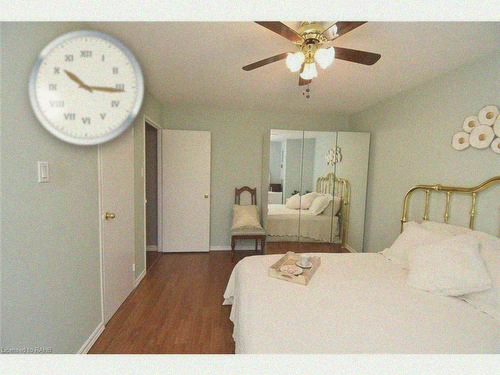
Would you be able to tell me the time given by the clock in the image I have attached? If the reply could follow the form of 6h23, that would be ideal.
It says 10h16
